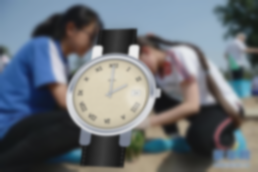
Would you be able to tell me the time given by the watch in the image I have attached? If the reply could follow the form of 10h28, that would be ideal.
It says 2h00
